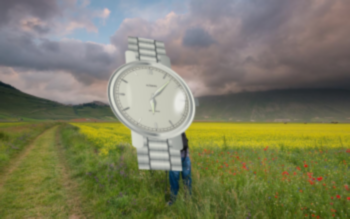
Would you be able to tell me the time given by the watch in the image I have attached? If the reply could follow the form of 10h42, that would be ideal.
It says 6h07
